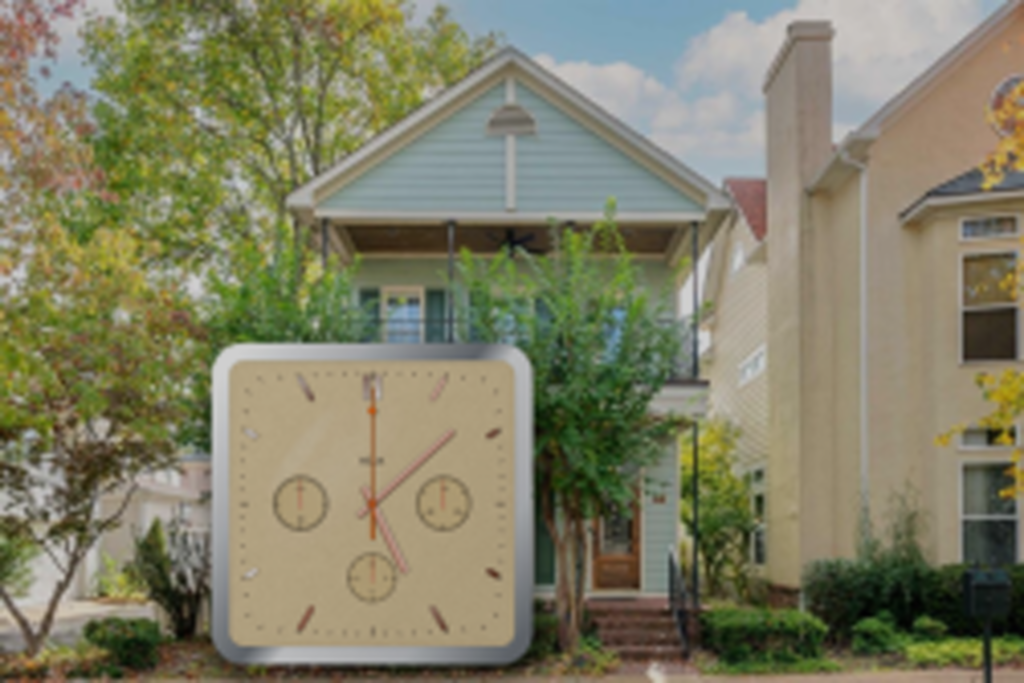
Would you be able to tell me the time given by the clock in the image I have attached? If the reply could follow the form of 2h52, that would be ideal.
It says 5h08
